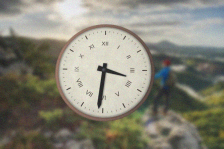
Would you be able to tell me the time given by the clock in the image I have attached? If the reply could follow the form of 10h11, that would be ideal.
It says 3h31
